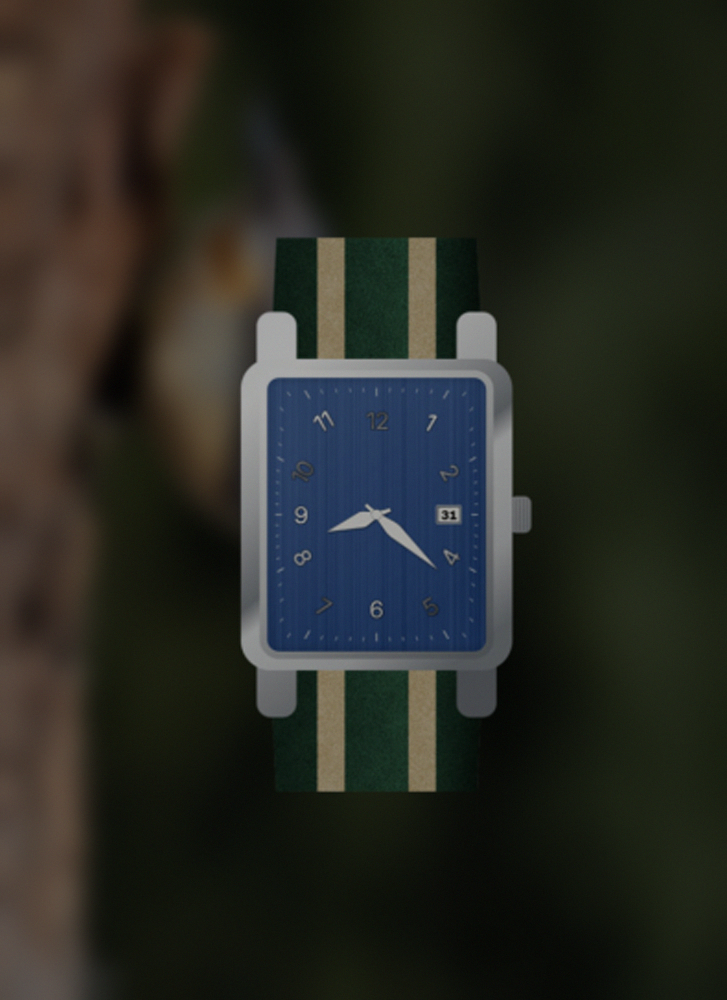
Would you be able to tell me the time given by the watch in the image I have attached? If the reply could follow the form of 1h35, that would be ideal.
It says 8h22
